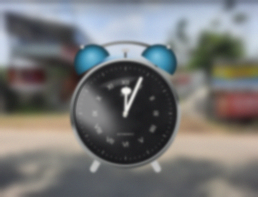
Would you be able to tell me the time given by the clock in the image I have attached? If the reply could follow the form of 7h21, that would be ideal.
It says 12h04
